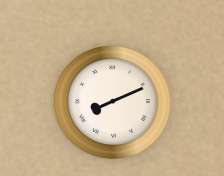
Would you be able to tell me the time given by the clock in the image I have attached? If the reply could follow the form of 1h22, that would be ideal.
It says 8h11
